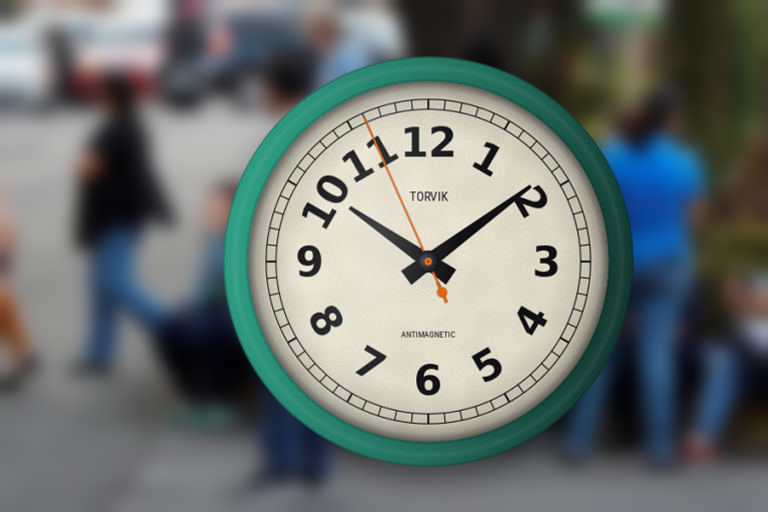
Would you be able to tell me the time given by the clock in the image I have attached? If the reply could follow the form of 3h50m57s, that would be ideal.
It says 10h08m56s
